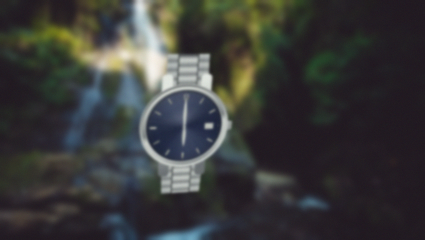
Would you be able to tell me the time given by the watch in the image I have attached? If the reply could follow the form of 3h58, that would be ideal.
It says 6h00
